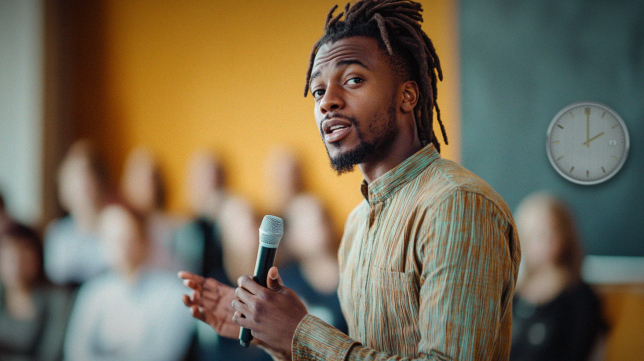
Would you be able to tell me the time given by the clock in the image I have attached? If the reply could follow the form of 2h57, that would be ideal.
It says 2h00
